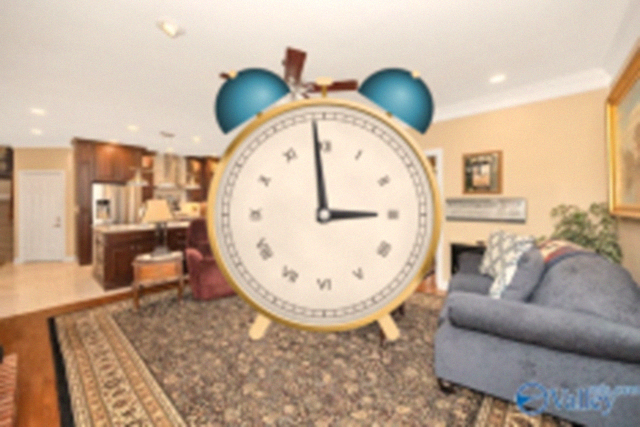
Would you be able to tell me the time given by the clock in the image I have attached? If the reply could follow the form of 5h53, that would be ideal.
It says 2h59
